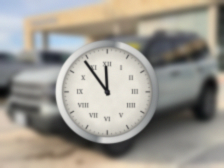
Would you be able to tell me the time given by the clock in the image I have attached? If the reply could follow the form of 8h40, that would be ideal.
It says 11h54
